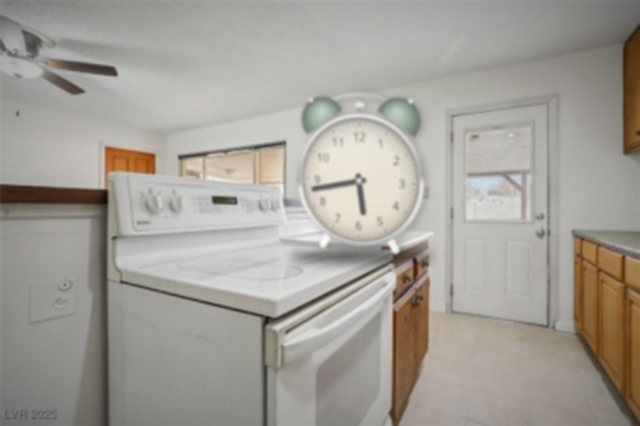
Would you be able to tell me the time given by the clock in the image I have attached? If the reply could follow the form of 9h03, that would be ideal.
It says 5h43
